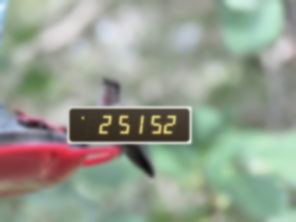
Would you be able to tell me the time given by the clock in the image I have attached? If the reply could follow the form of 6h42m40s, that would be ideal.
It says 2h51m52s
